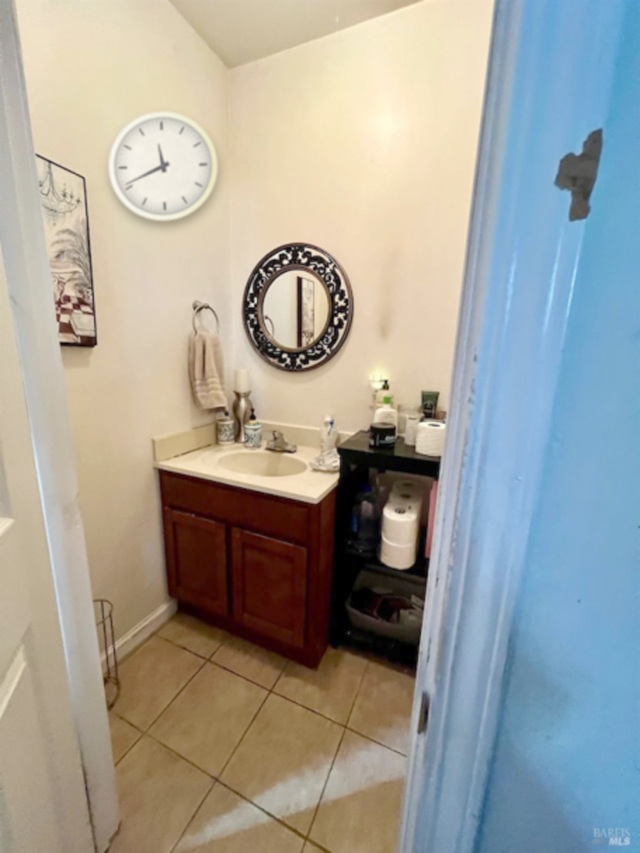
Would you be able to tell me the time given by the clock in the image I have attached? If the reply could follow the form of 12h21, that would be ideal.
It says 11h41
